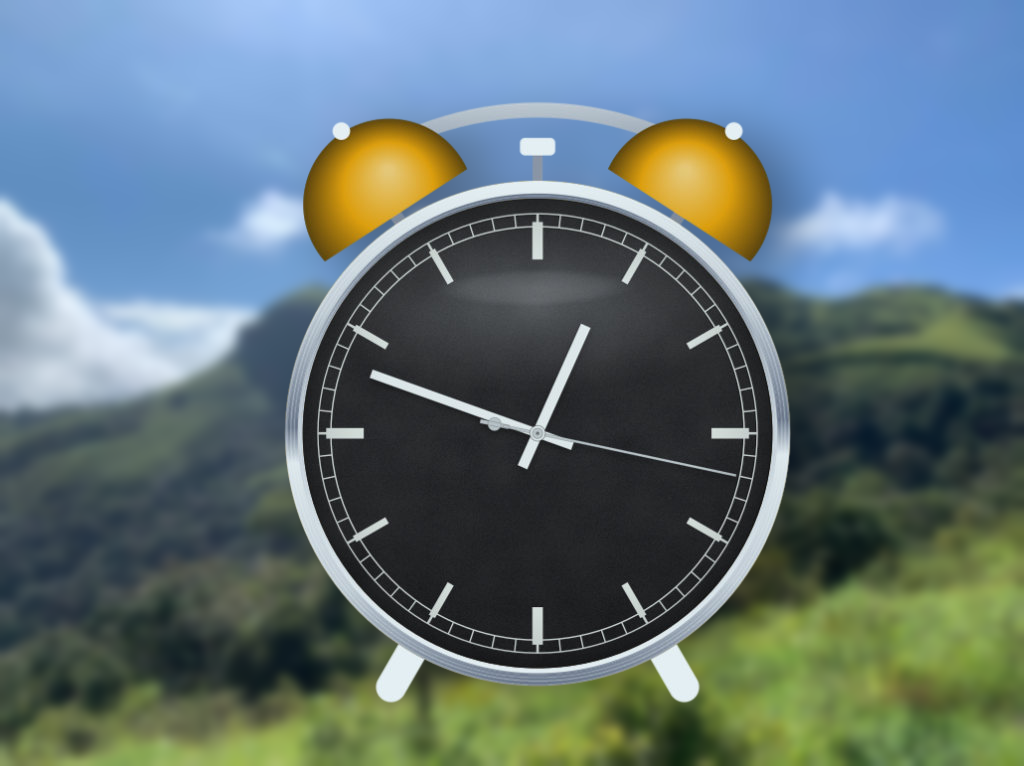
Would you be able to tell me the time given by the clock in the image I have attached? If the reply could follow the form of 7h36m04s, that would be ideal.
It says 12h48m17s
